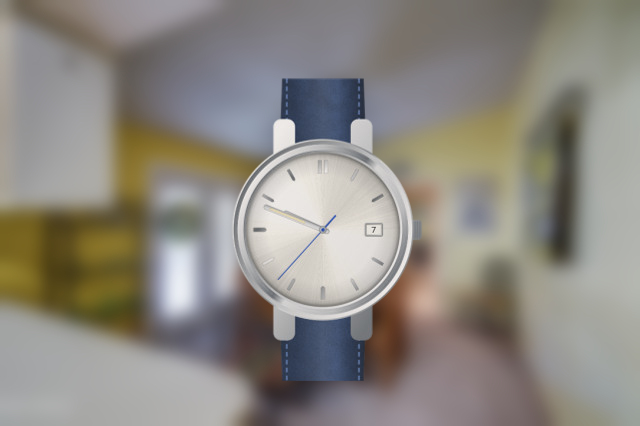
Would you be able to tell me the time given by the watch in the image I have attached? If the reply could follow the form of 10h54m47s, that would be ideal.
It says 9h48m37s
